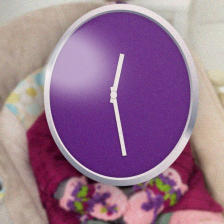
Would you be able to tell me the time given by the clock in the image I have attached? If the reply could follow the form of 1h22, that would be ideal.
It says 12h28
